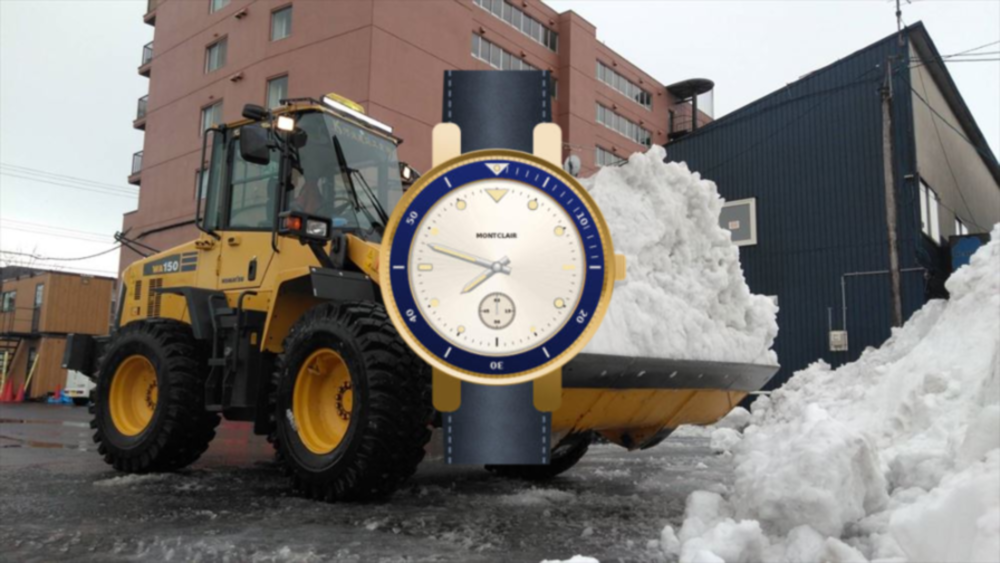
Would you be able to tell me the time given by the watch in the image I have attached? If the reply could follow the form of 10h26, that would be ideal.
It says 7h48
